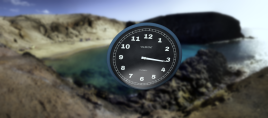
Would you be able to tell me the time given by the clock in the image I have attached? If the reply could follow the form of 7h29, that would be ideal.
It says 3h16
